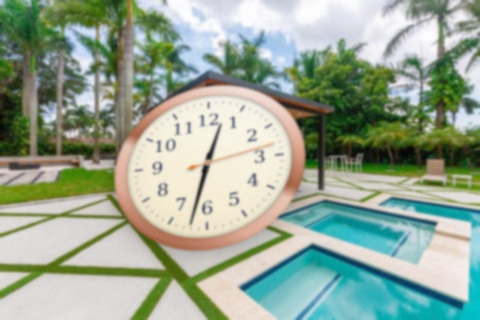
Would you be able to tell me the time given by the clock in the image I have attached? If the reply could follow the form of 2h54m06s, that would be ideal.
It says 12h32m13s
